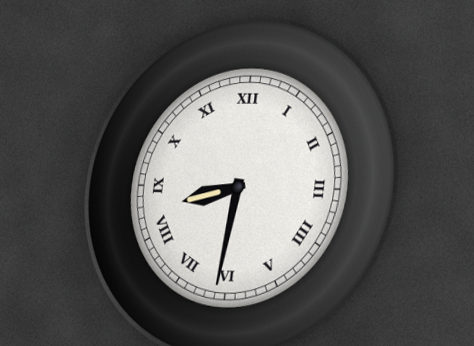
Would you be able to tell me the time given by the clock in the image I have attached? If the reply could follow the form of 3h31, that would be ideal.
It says 8h31
